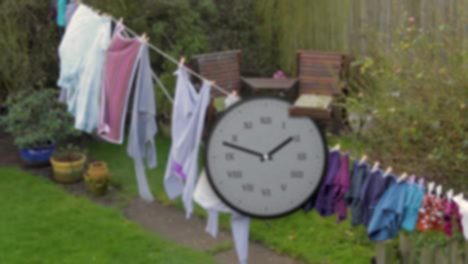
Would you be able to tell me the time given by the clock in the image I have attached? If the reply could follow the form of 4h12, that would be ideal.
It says 1h48
